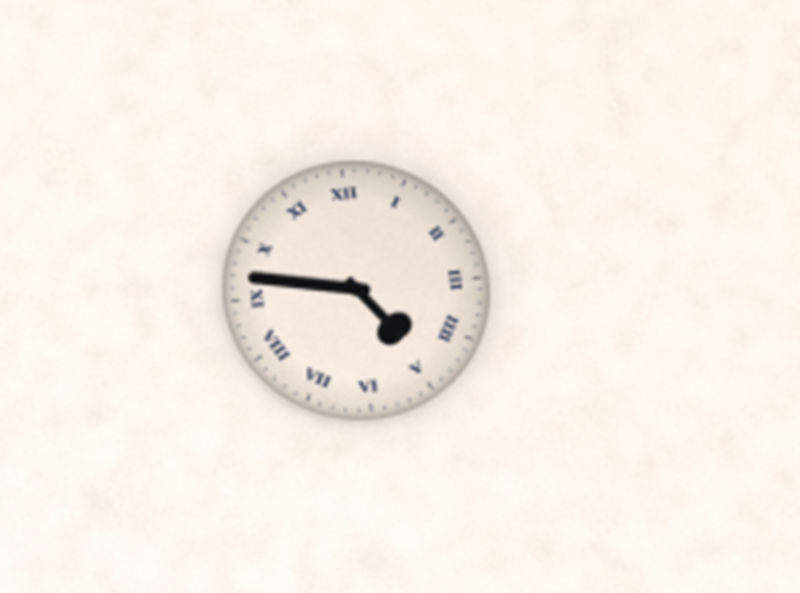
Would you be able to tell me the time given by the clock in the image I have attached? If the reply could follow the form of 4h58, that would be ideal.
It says 4h47
